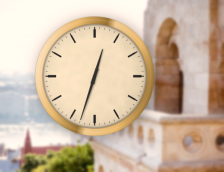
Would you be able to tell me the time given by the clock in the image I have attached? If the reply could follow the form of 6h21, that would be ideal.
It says 12h33
